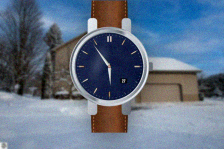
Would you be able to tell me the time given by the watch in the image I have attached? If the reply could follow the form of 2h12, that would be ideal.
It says 5h54
